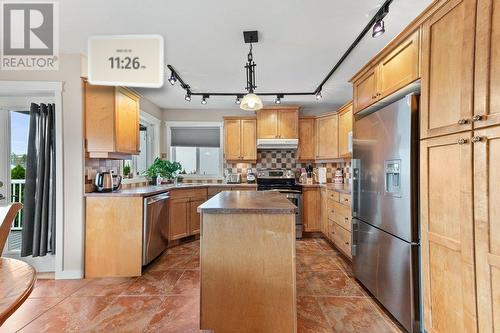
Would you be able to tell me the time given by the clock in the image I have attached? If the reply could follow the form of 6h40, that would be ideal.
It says 11h26
